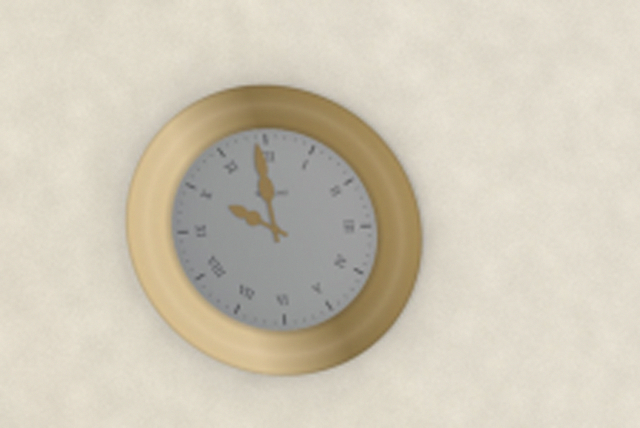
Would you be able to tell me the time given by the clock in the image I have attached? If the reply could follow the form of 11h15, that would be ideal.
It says 9h59
